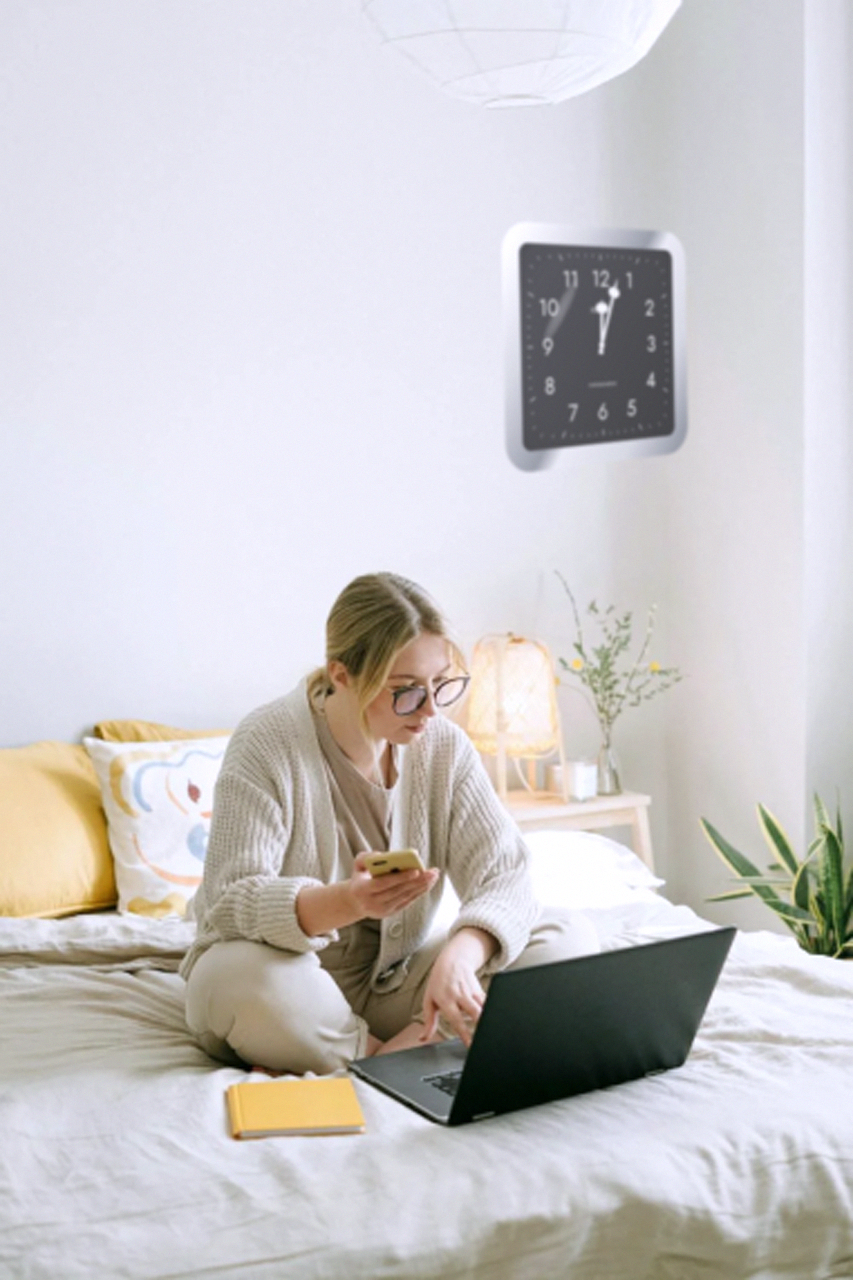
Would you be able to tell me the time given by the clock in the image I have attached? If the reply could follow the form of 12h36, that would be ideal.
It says 12h03
